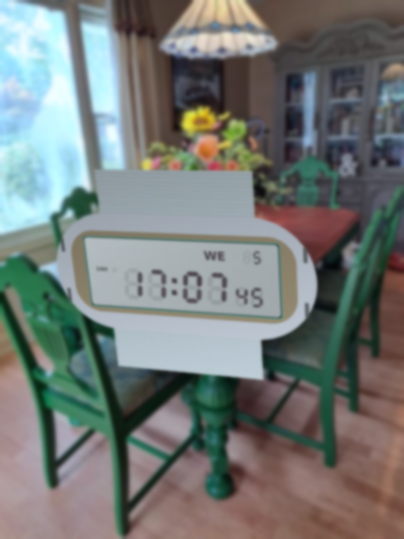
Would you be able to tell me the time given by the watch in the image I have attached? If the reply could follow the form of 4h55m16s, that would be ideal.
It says 17h07m45s
